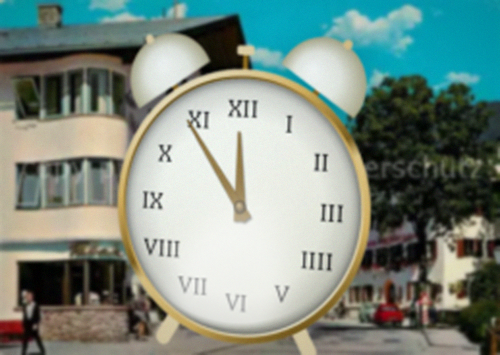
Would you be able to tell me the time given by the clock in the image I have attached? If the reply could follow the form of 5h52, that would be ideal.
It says 11h54
